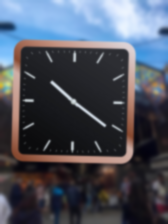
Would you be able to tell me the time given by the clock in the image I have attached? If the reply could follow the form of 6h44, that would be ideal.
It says 10h21
